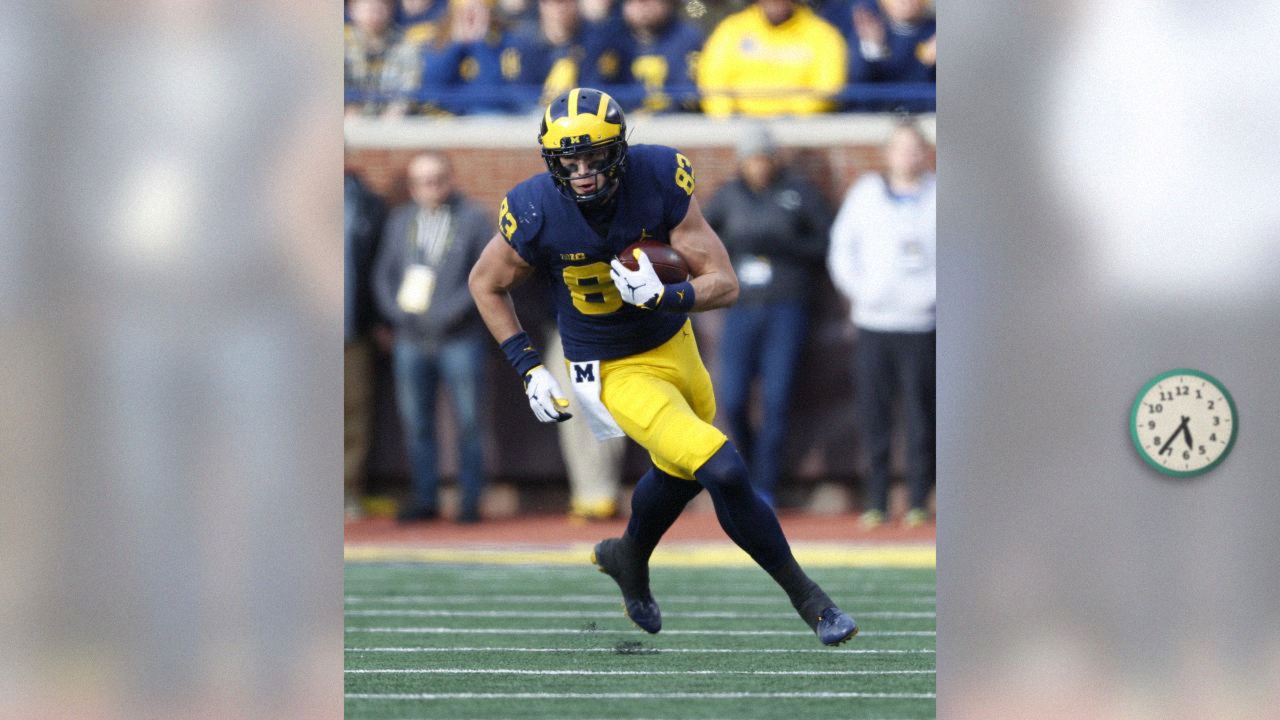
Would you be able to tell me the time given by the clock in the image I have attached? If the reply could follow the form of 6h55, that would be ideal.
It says 5h37
